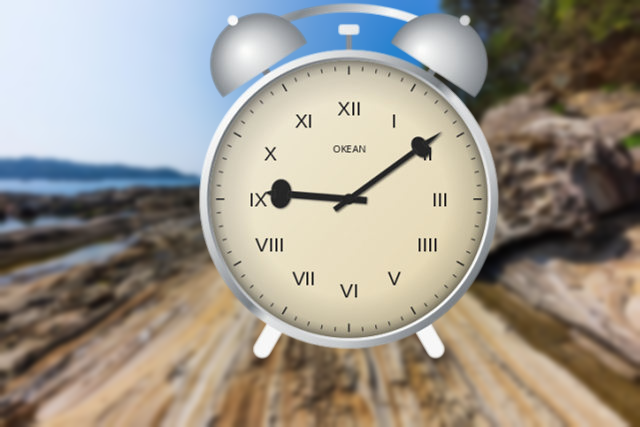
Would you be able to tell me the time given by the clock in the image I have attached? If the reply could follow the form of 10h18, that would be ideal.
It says 9h09
